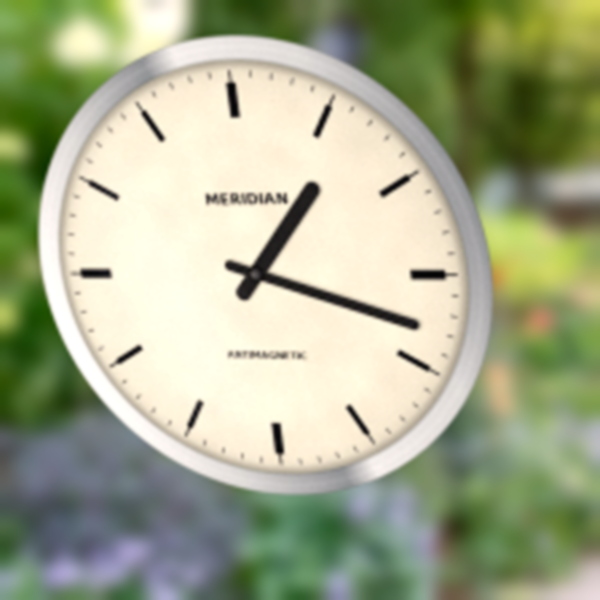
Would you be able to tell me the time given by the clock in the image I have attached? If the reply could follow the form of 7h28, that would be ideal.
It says 1h18
